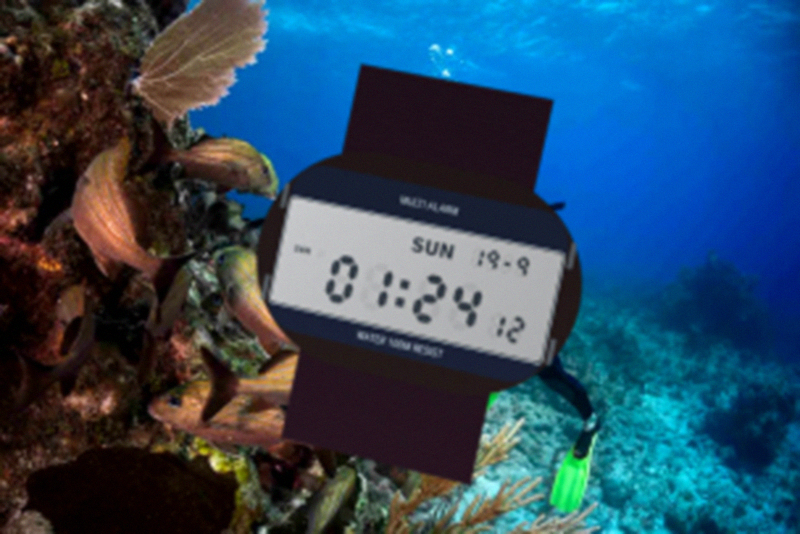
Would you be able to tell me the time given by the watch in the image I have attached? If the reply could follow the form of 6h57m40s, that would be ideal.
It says 1h24m12s
